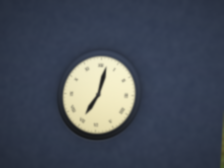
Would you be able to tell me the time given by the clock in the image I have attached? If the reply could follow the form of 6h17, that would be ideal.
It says 7h02
